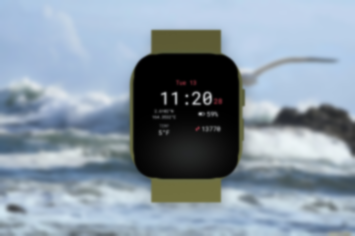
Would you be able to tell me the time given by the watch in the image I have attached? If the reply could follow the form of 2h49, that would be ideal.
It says 11h20
